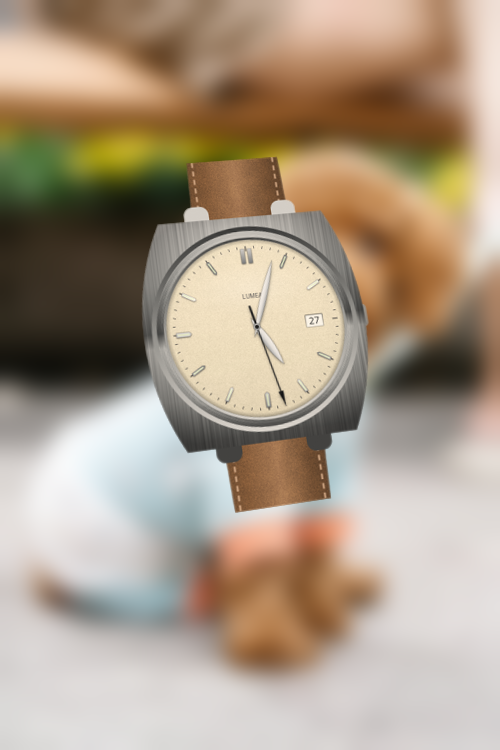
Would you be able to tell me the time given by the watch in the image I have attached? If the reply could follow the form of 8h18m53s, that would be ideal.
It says 5h03m28s
